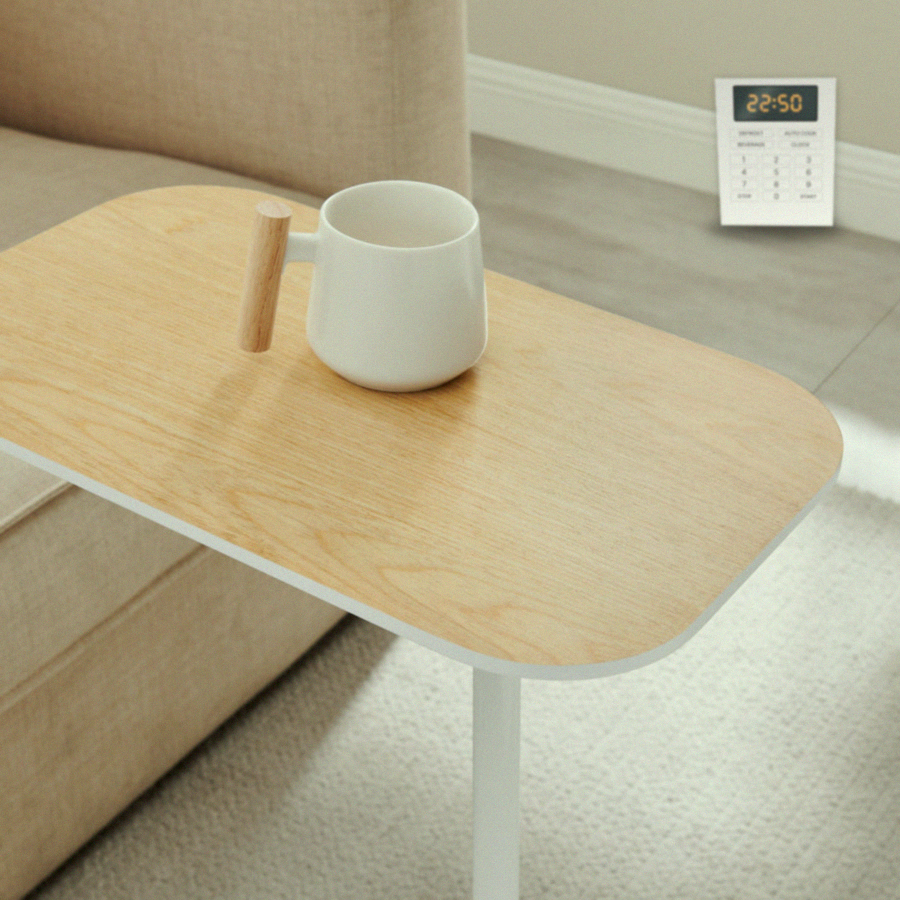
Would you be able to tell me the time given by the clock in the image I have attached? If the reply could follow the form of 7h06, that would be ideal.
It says 22h50
